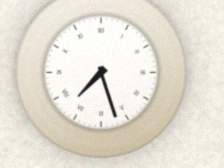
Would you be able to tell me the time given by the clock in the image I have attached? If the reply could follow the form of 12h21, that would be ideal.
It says 7h27
